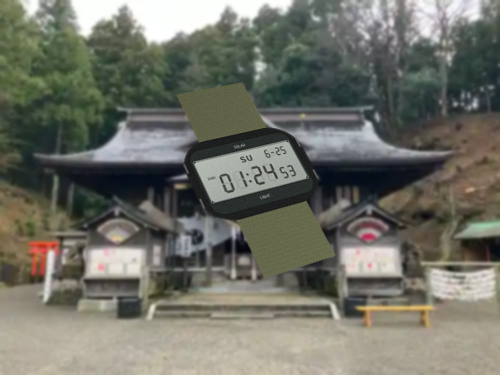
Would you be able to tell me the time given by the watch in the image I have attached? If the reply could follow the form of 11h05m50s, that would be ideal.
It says 1h24m53s
